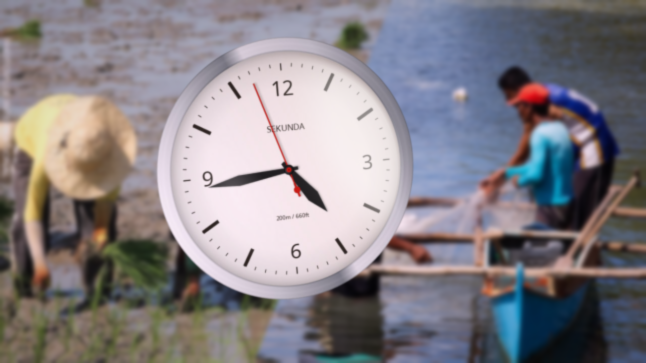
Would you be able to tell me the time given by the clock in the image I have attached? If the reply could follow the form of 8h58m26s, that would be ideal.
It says 4h43m57s
